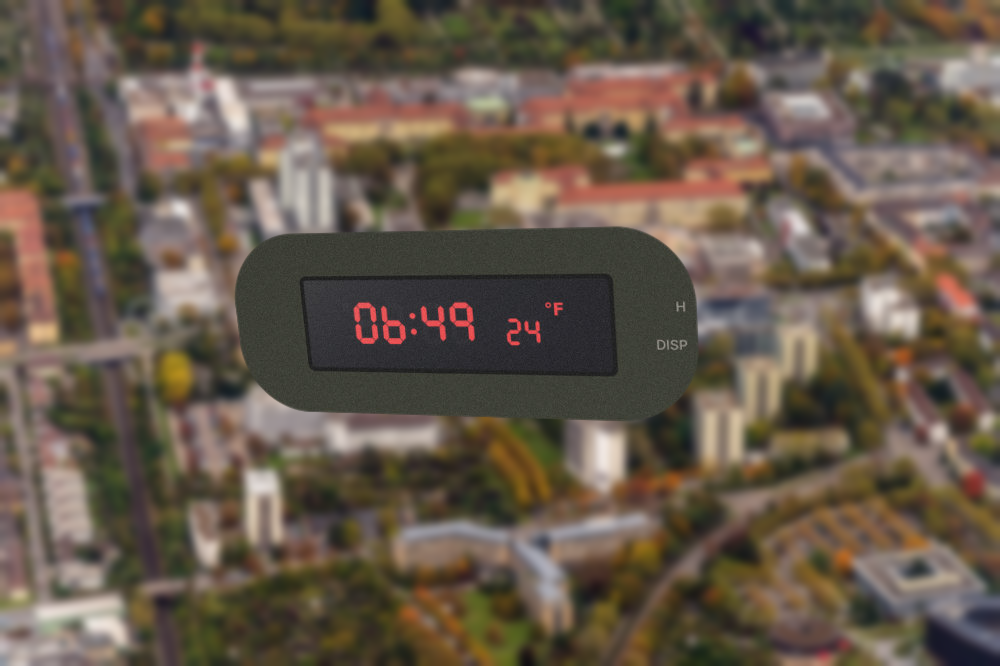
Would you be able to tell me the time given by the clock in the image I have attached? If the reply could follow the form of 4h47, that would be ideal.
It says 6h49
